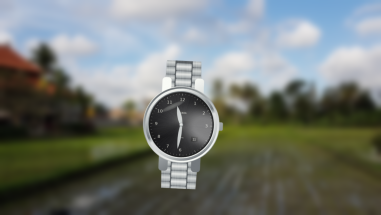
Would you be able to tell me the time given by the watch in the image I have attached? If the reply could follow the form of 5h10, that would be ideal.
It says 11h31
